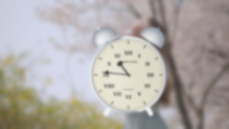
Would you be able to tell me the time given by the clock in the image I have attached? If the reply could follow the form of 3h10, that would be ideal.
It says 10h46
